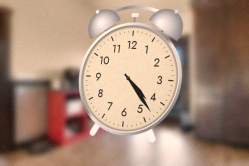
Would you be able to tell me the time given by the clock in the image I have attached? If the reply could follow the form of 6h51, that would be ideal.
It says 4h23
